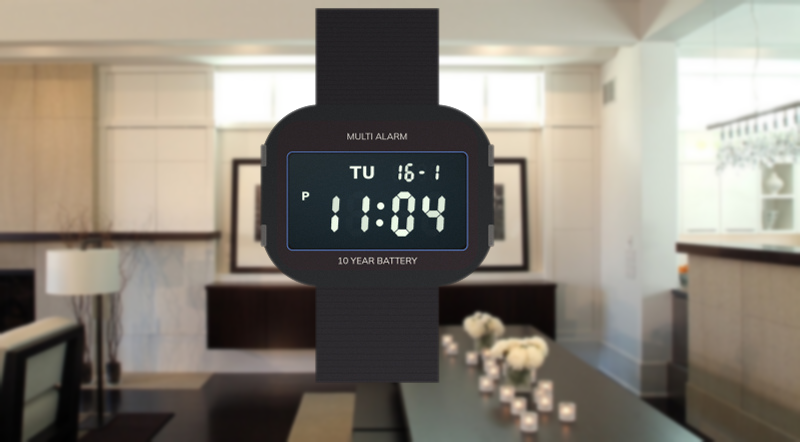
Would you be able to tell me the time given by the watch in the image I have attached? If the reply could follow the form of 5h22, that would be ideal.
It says 11h04
